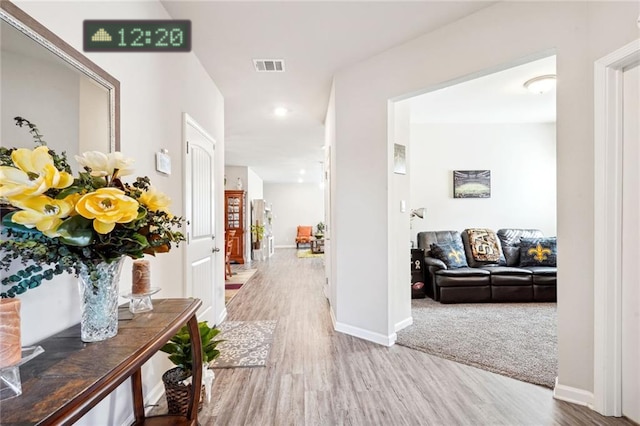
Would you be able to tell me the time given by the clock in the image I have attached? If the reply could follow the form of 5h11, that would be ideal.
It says 12h20
